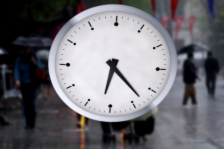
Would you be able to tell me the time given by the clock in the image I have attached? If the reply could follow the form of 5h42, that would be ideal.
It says 6h23
